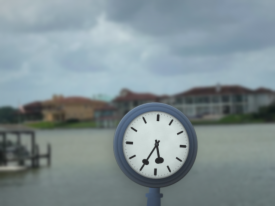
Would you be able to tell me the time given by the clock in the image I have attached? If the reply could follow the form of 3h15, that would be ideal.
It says 5h35
